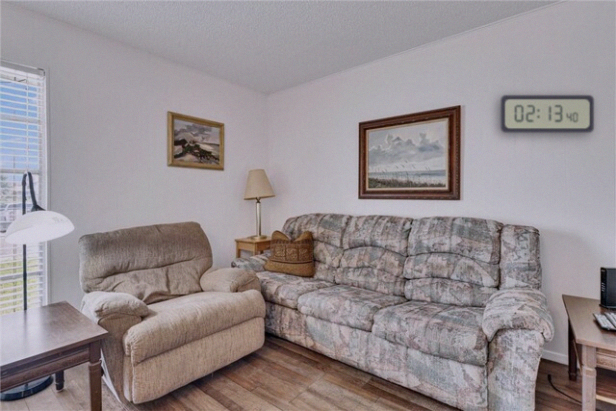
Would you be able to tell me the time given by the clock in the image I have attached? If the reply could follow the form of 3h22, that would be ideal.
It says 2h13
